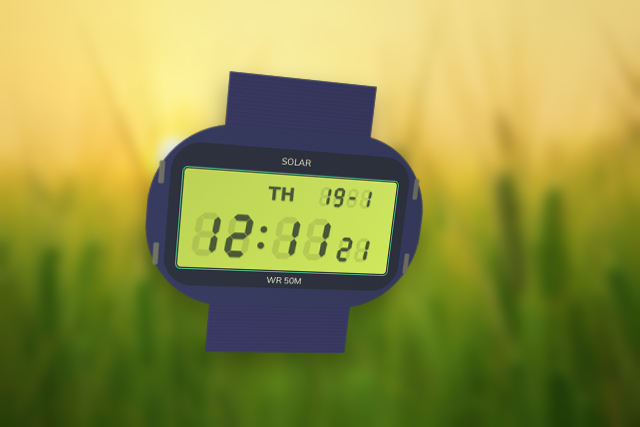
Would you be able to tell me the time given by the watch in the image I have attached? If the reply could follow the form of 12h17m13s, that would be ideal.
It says 12h11m21s
